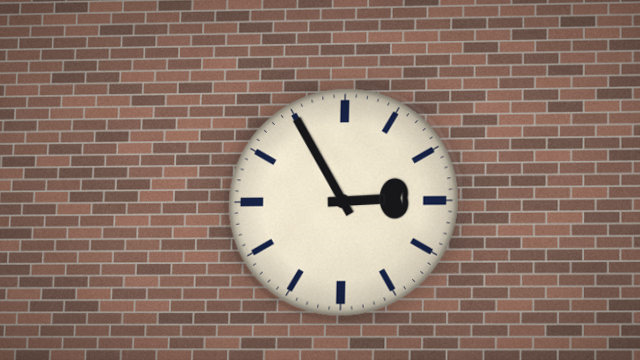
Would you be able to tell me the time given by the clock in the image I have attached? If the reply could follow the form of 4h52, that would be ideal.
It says 2h55
